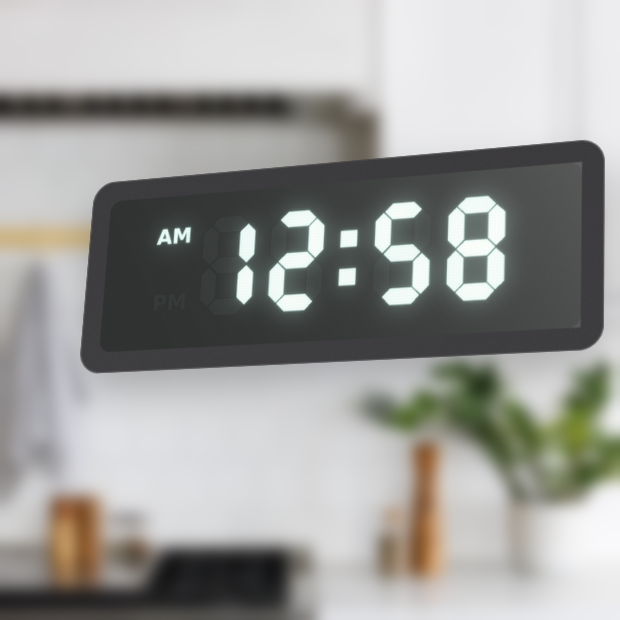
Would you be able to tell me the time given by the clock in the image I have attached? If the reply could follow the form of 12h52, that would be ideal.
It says 12h58
